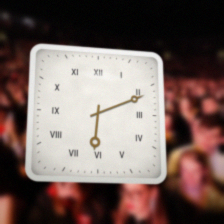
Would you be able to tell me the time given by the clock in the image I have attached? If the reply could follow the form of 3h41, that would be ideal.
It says 6h11
